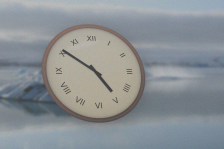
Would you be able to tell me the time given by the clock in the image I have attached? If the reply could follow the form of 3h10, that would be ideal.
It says 4h51
